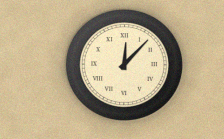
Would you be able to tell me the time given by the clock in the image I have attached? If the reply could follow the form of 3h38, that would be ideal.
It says 12h07
